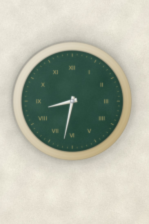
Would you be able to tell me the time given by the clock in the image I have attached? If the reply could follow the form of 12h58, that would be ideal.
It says 8h32
